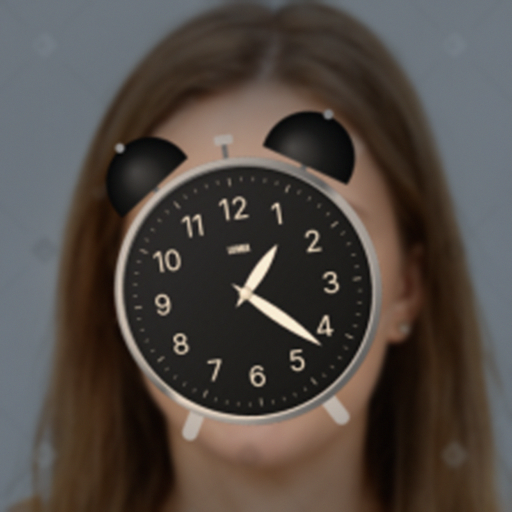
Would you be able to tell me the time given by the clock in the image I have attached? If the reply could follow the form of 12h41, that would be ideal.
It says 1h22
